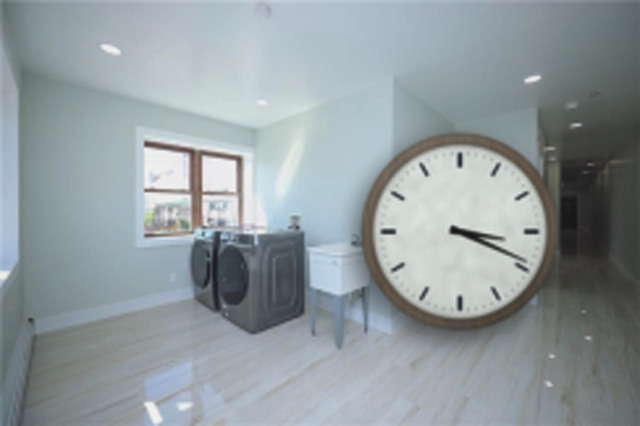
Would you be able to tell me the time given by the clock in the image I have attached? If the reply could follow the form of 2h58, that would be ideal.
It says 3h19
